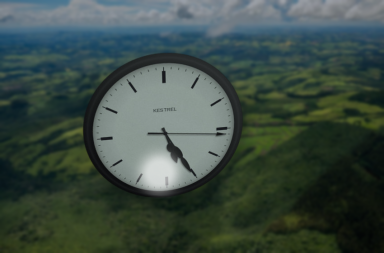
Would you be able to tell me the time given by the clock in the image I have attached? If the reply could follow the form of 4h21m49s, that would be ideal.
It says 5h25m16s
